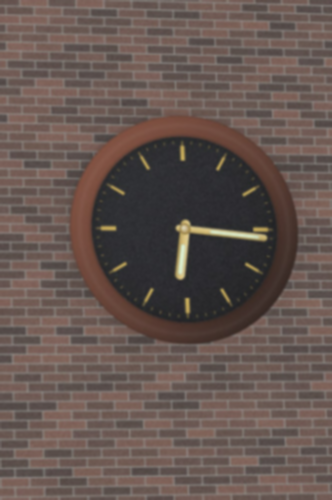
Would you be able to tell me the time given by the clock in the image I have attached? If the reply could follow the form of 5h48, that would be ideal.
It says 6h16
